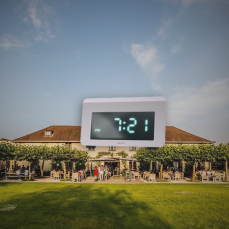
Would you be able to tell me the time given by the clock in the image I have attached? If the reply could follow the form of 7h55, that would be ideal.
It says 7h21
